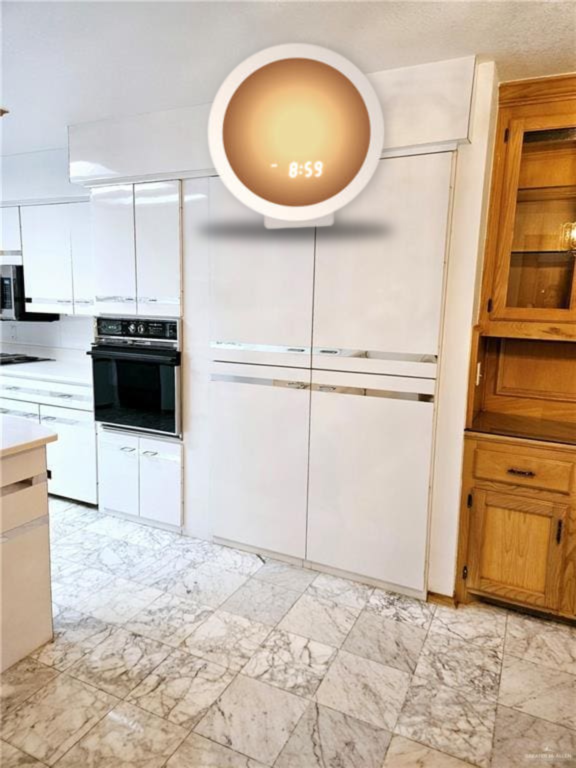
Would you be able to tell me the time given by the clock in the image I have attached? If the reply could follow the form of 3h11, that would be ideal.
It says 8h59
